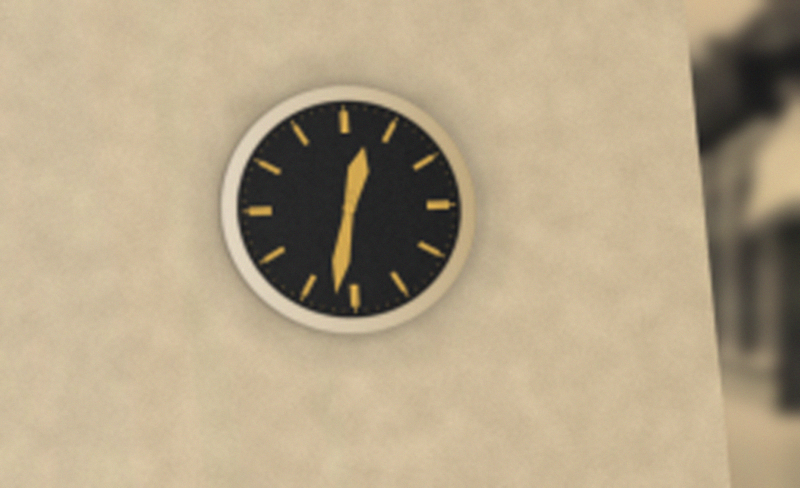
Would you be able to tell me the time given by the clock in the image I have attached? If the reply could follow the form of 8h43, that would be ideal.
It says 12h32
